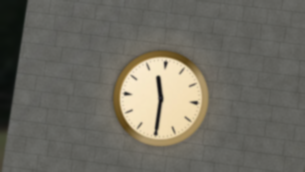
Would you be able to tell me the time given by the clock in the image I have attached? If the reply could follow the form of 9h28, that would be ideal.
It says 11h30
